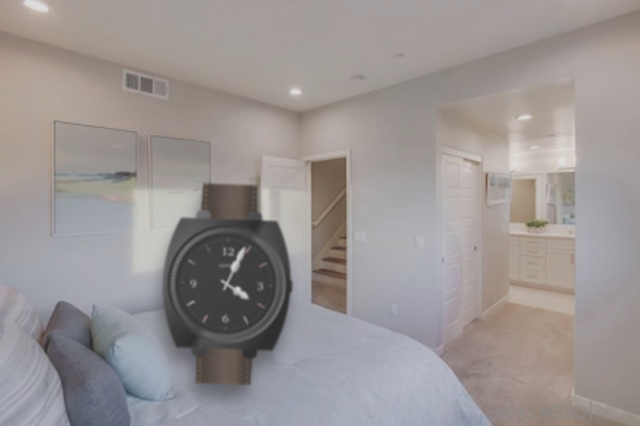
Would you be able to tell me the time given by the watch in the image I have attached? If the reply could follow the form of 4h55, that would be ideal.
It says 4h04
